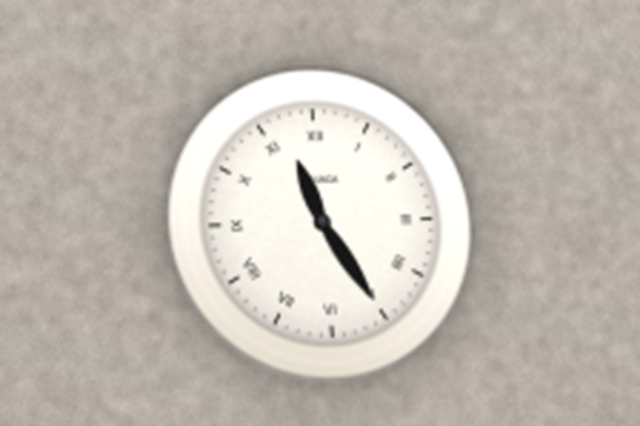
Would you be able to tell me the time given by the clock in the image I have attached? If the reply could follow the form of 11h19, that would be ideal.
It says 11h25
